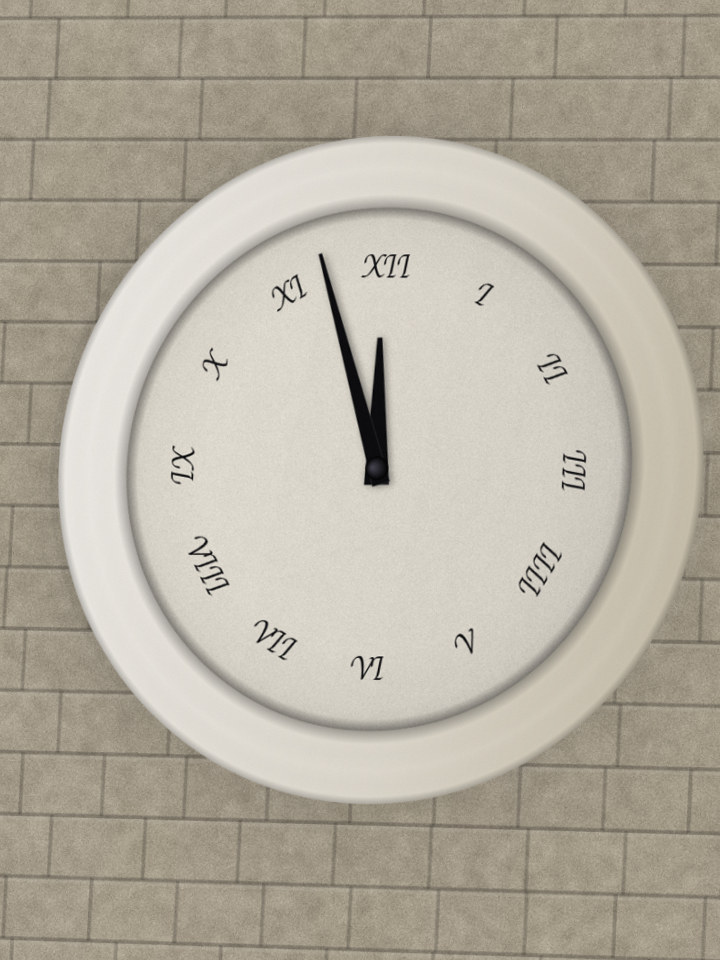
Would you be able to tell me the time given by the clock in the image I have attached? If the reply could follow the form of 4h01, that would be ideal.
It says 11h57
